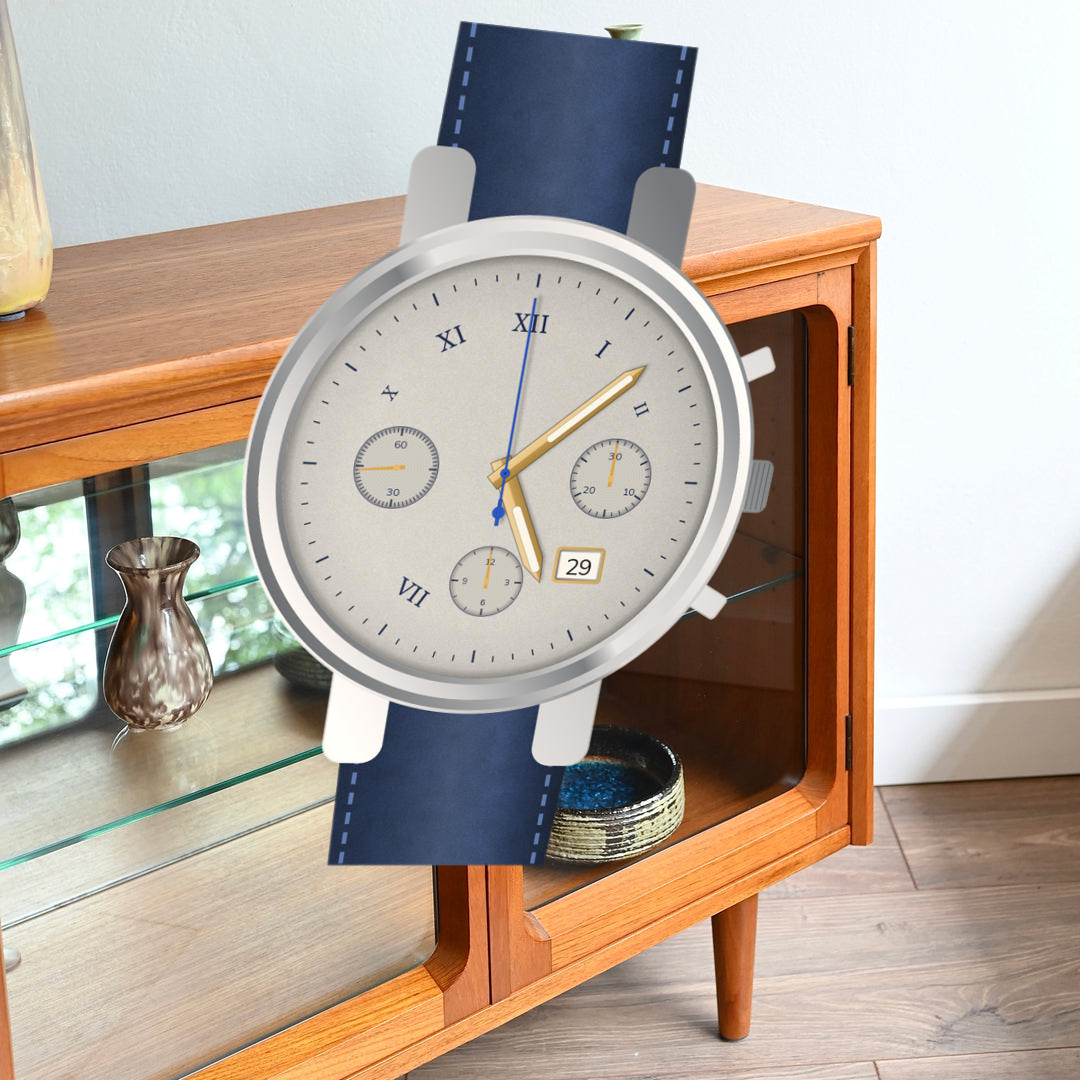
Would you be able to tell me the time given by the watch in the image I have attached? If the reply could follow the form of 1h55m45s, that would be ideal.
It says 5h07m44s
